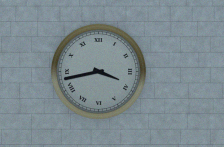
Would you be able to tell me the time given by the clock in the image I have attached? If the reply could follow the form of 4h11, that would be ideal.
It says 3h43
